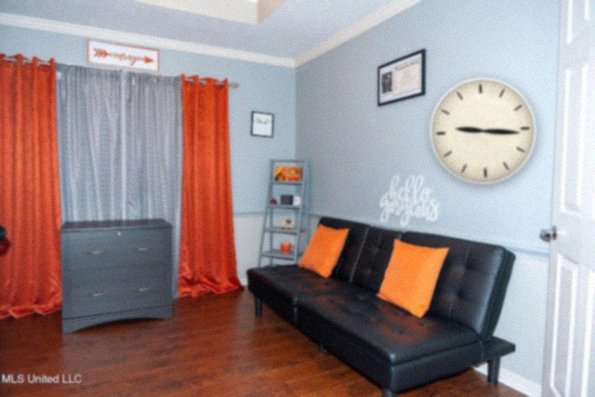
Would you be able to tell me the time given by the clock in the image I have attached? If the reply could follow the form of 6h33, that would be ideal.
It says 9h16
